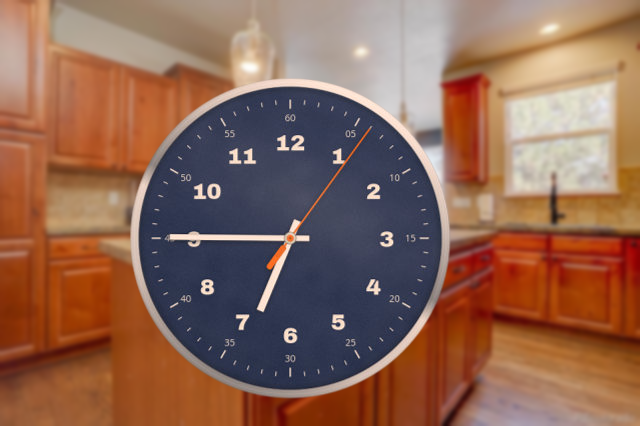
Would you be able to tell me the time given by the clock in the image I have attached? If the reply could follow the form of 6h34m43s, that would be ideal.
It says 6h45m06s
